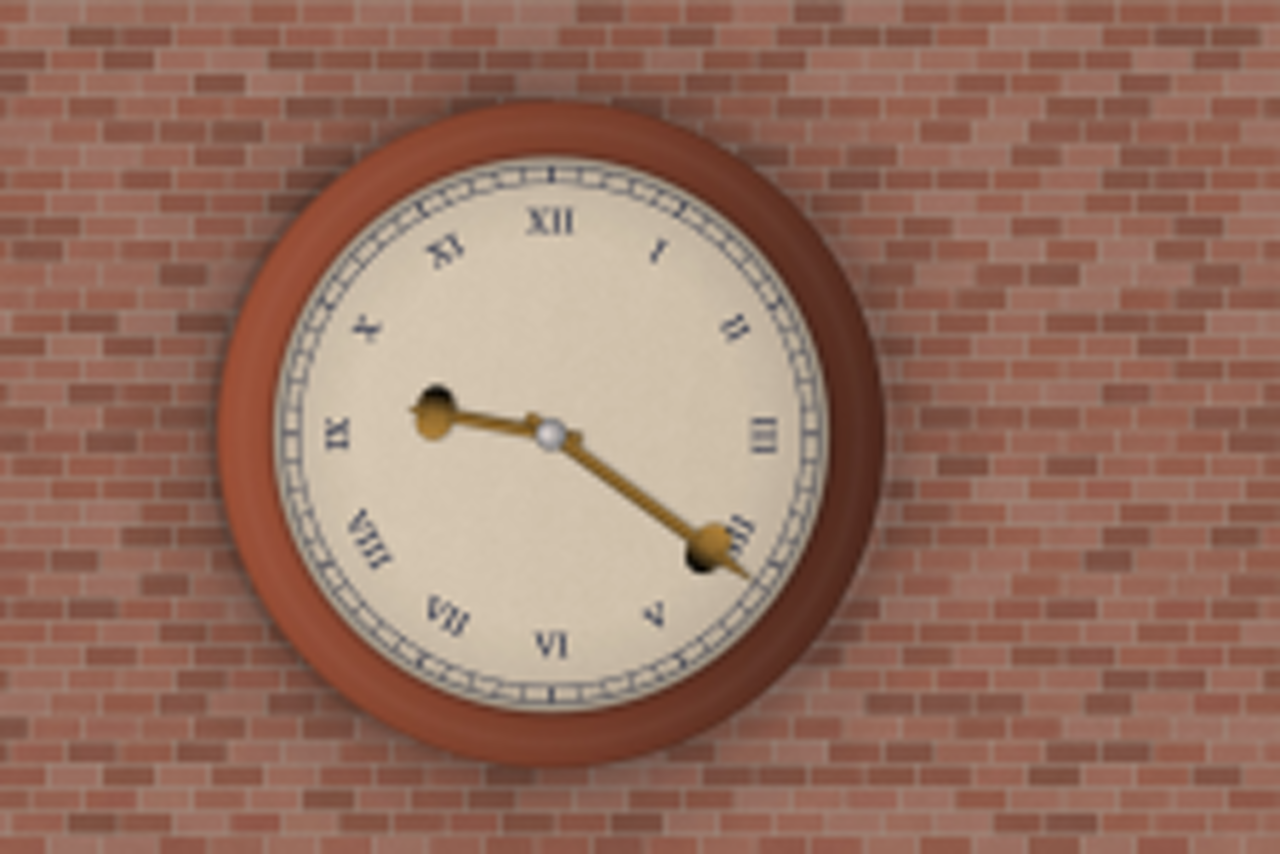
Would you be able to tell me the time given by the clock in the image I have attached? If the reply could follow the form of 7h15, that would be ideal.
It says 9h21
